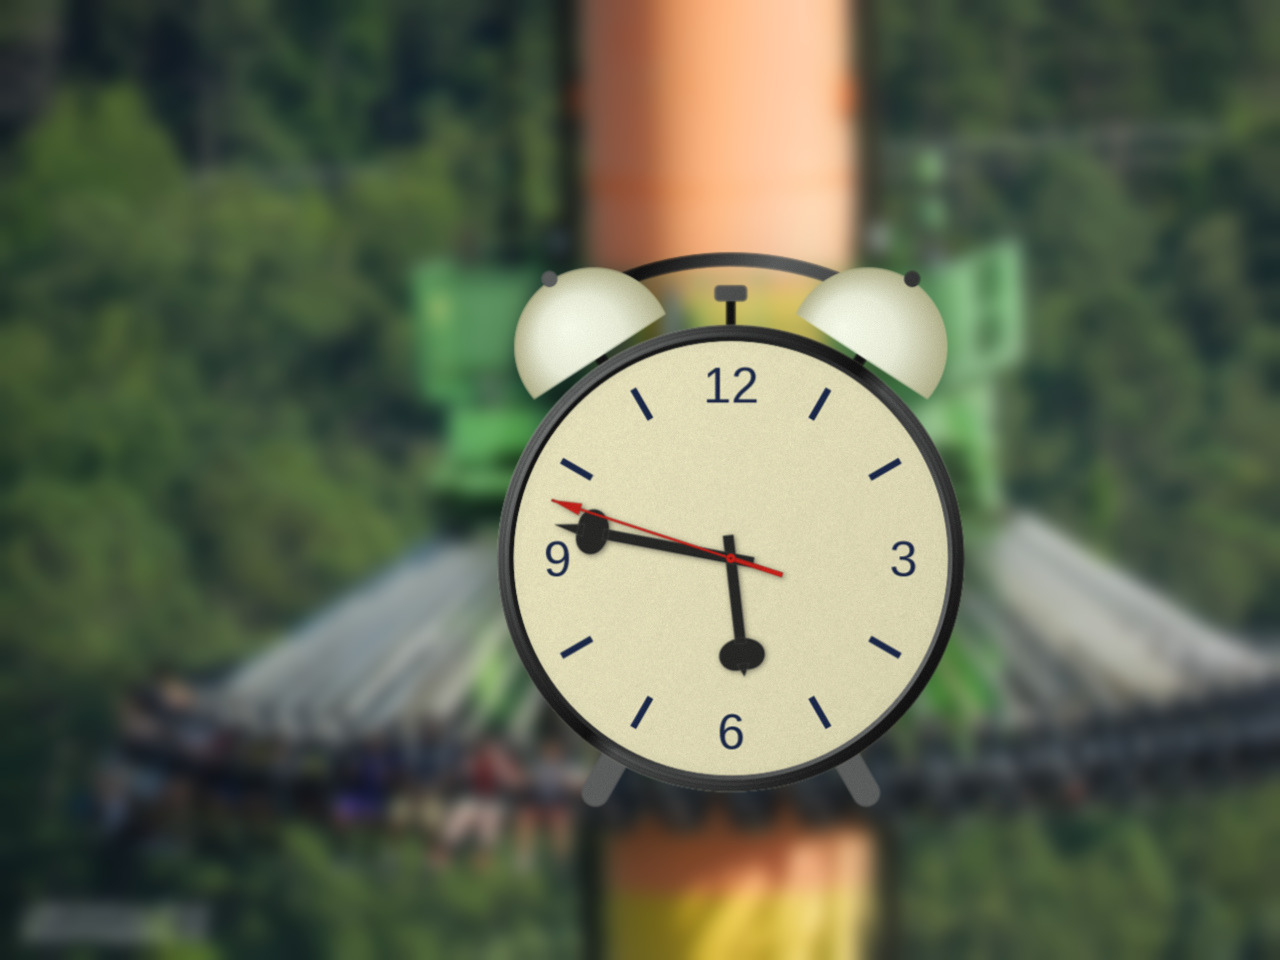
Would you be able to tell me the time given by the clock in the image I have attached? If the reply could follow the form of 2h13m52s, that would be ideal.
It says 5h46m48s
